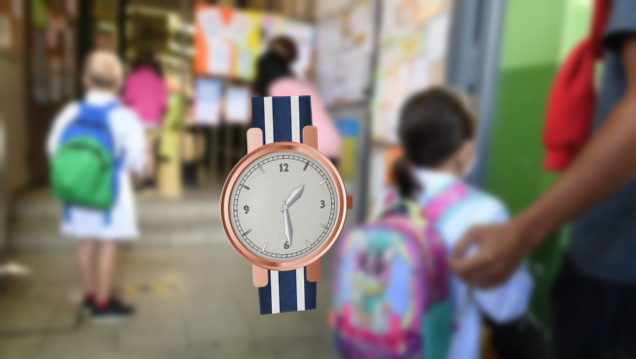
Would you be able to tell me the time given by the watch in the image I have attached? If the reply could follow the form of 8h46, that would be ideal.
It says 1h29
